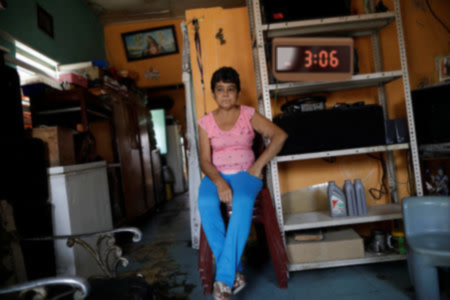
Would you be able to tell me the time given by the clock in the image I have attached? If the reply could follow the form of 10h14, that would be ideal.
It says 3h06
